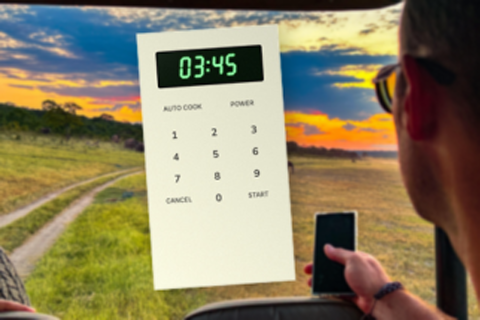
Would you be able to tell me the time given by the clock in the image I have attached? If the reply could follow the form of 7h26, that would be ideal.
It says 3h45
